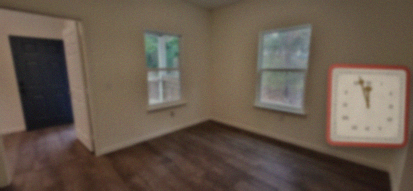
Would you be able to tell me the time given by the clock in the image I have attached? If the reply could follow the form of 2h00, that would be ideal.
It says 11h57
